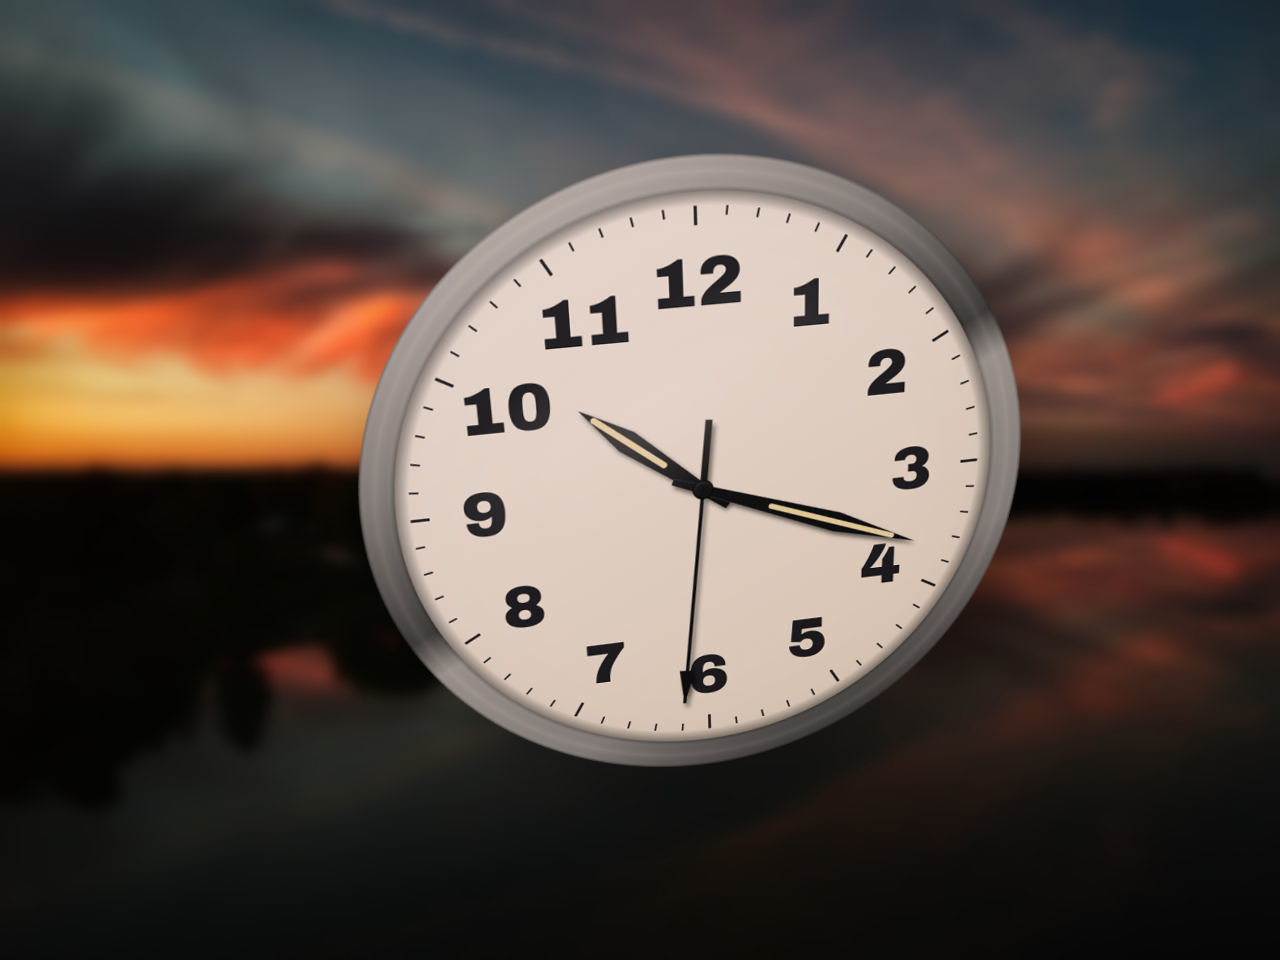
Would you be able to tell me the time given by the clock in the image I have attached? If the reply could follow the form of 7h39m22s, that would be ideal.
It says 10h18m31s
